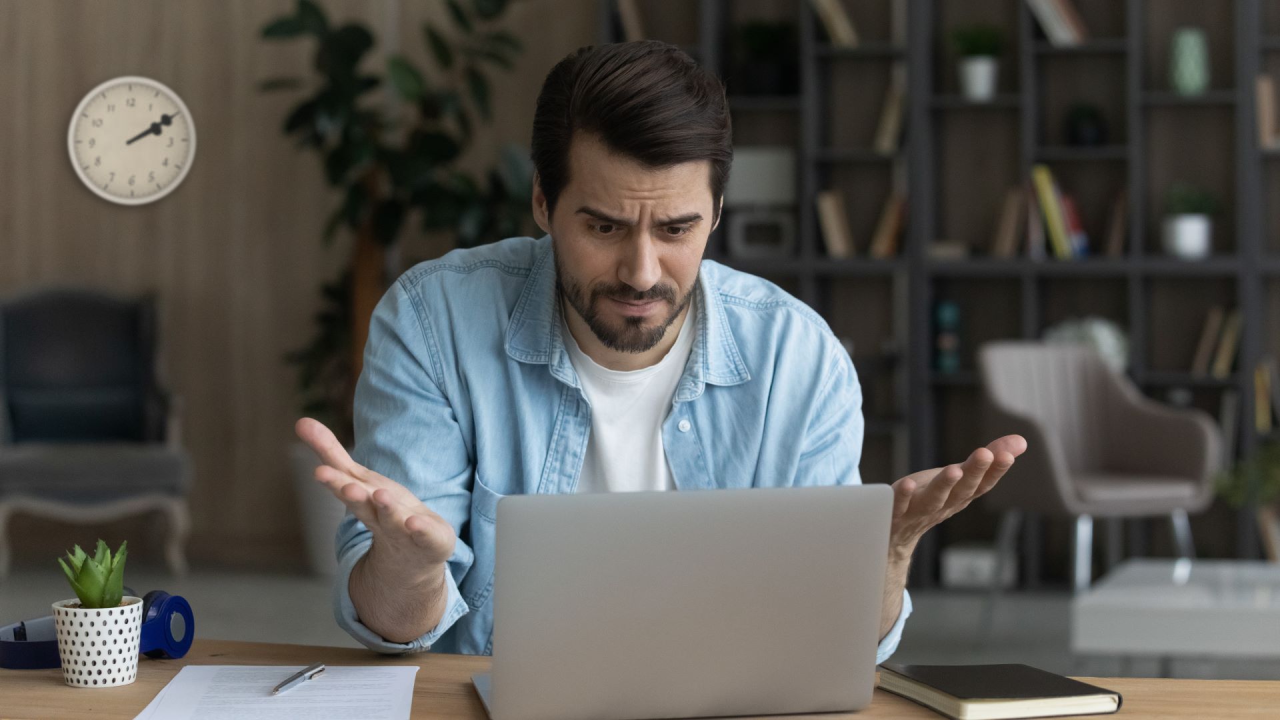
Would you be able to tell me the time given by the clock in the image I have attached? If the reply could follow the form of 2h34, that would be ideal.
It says 2h10
